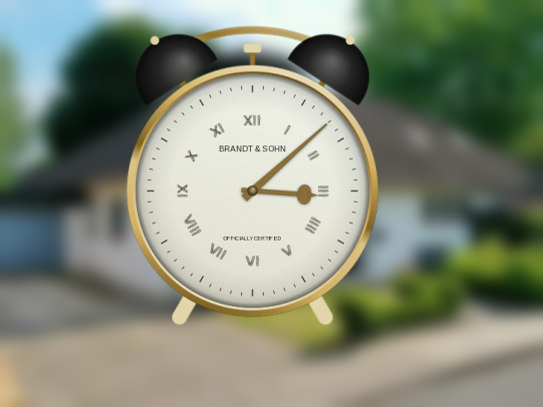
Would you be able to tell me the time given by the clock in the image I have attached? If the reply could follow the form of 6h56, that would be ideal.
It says 3h08
